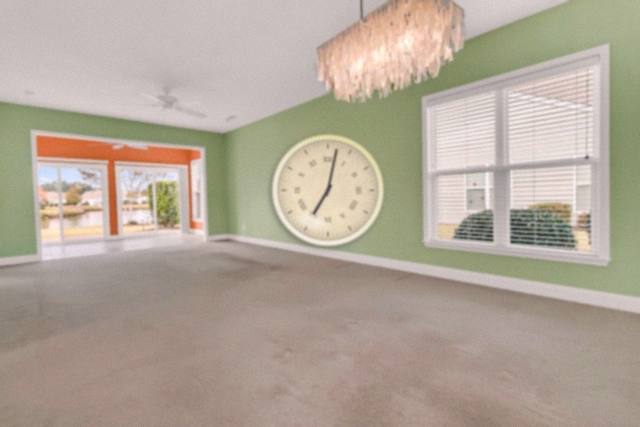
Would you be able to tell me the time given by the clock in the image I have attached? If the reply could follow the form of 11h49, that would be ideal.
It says 7h02
